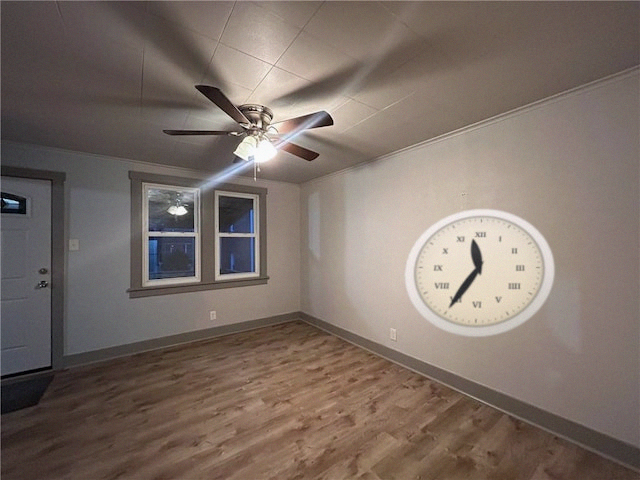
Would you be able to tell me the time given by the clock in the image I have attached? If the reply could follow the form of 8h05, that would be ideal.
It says 11h35
